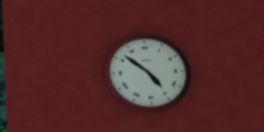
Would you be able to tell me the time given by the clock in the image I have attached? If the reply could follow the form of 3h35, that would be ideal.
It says 4h52
